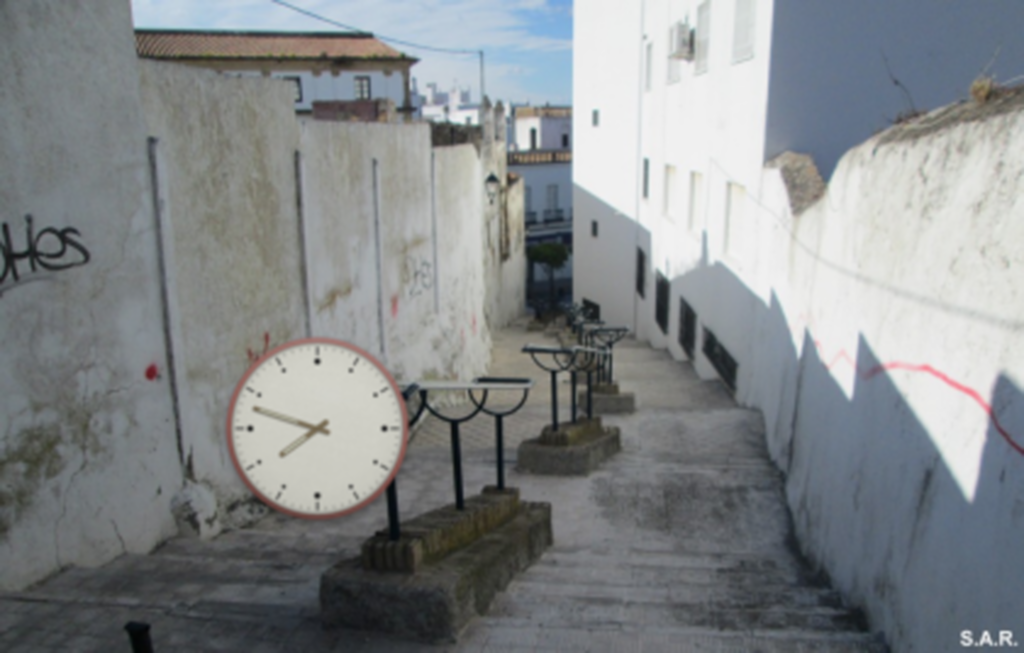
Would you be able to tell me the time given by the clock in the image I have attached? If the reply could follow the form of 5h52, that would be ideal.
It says 7h48
